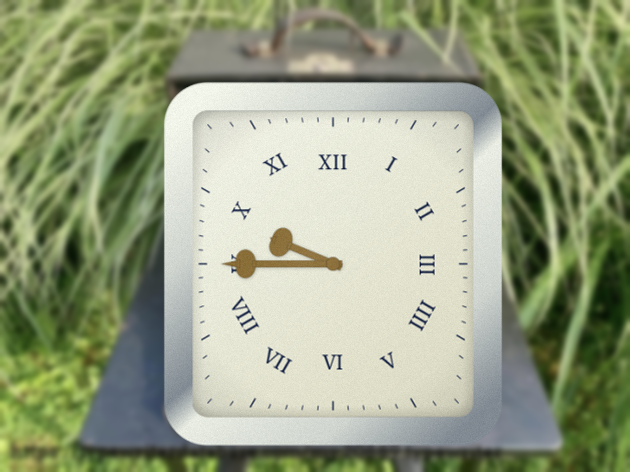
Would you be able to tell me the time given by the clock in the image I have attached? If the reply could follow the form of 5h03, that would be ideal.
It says 9h45
